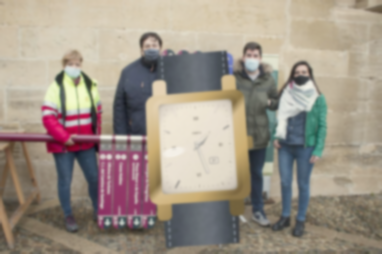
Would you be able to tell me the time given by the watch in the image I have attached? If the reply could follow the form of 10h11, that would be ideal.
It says 1h27
